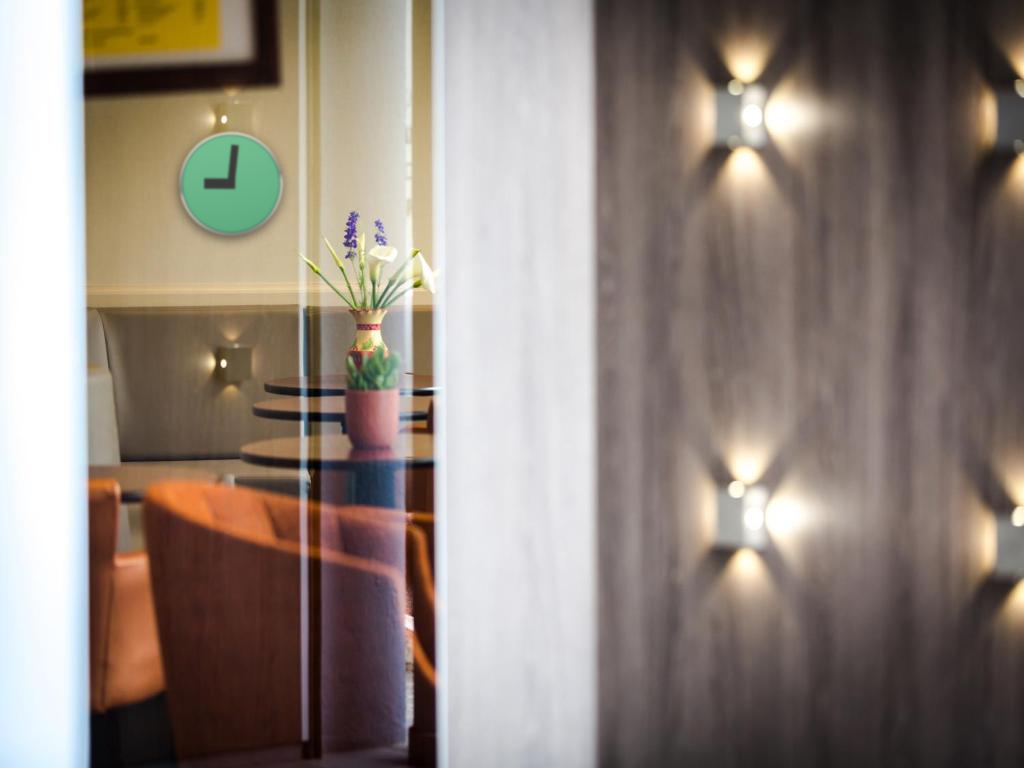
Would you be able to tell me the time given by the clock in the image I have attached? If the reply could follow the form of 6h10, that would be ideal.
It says 9h01
